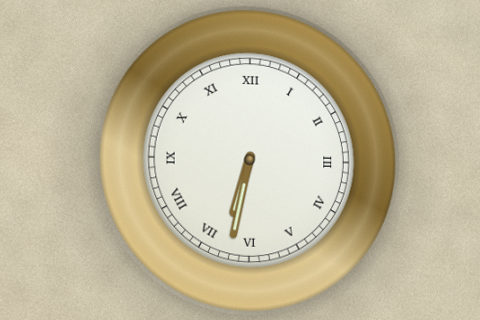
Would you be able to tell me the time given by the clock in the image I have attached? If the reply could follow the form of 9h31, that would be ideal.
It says 6h32
